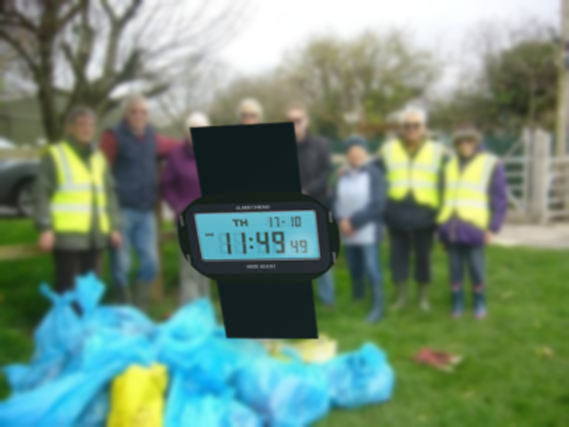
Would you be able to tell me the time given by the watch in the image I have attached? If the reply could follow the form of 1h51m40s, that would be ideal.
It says 11h49m49s
